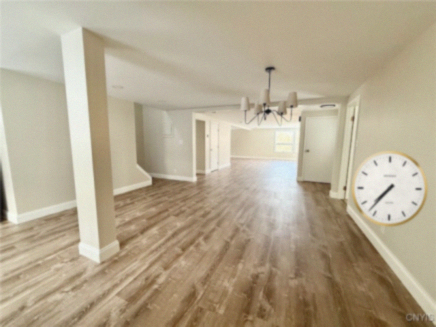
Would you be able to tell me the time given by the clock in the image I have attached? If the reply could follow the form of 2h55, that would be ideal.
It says 7h37
